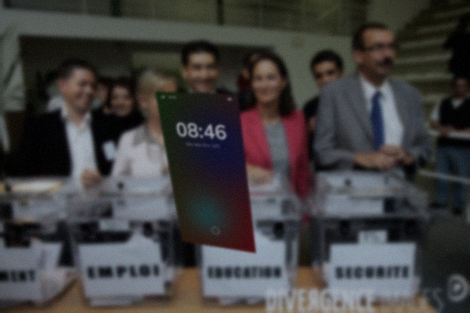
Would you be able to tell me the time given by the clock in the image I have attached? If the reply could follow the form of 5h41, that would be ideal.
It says 8h46
